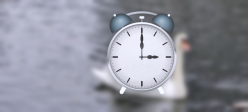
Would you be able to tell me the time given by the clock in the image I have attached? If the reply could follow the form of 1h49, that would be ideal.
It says 3h00
